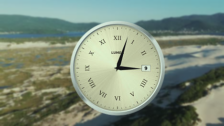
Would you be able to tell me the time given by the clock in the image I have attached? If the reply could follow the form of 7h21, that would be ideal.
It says 3h03
